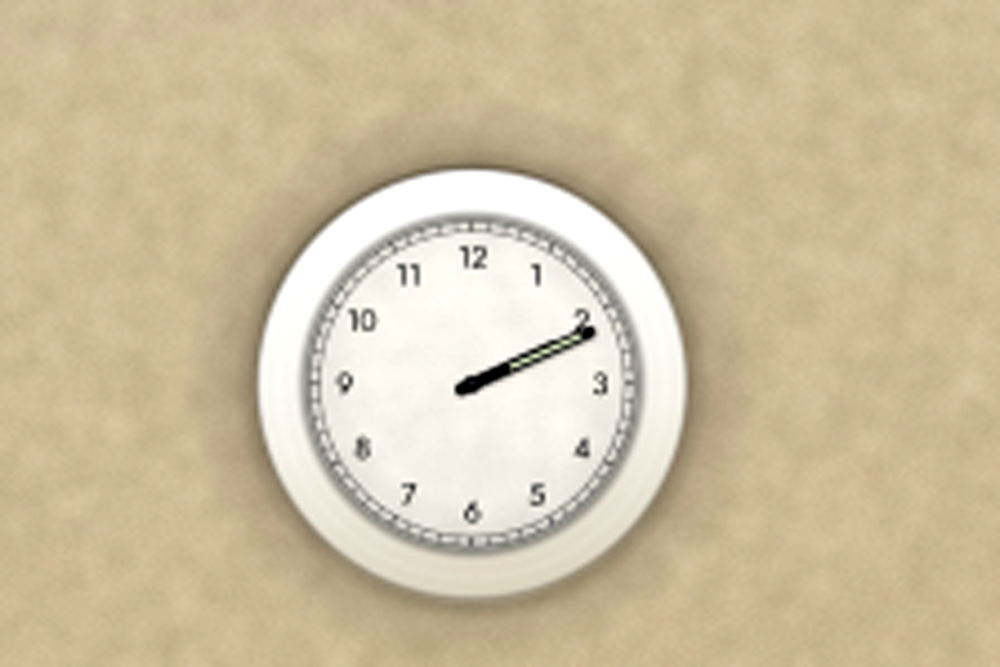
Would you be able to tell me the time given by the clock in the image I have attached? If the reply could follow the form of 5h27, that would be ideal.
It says 2h11
